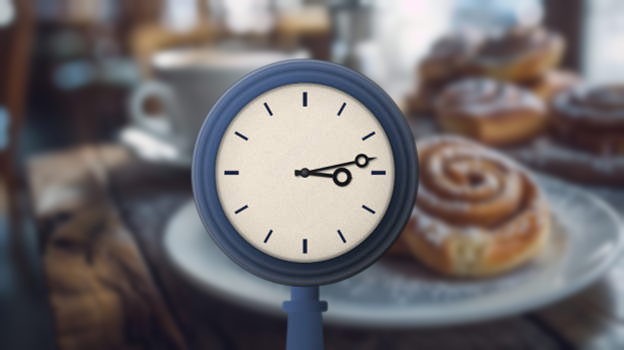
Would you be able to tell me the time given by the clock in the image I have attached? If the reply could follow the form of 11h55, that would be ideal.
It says 3h13
